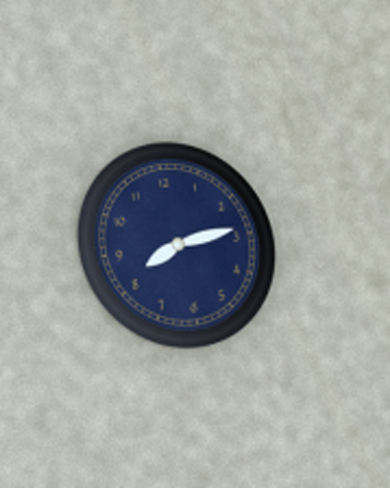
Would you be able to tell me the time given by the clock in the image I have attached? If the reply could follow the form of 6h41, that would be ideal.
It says 8h14
